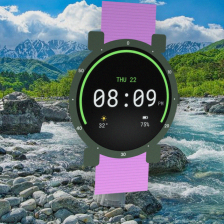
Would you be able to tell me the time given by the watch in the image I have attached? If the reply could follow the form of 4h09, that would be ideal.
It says 8h09
